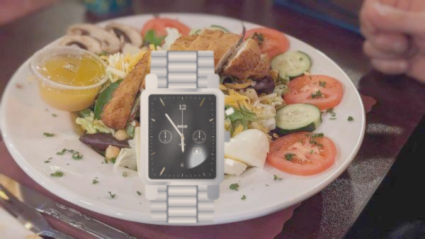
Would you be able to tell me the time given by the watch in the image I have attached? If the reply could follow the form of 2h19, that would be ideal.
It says 5h54
